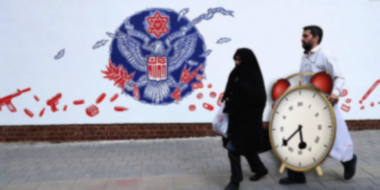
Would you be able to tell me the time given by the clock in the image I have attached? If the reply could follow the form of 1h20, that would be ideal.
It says 5h39
